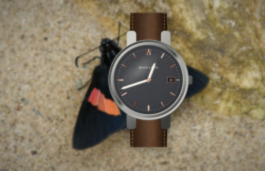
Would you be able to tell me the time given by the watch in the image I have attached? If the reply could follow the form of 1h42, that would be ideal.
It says 12h42
